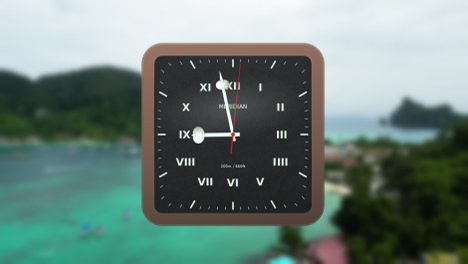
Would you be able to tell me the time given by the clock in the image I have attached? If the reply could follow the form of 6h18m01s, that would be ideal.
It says 8h58m01s
